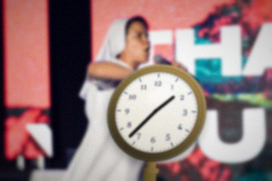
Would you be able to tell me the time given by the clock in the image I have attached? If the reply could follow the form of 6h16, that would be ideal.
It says 1h37
